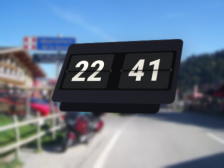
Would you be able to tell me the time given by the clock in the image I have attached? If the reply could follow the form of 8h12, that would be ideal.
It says 22h41
